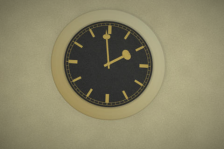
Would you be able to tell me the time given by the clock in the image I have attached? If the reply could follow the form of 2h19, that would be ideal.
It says 1h59
